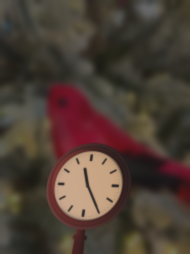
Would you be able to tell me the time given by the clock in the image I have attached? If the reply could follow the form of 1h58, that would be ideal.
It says 11h25
